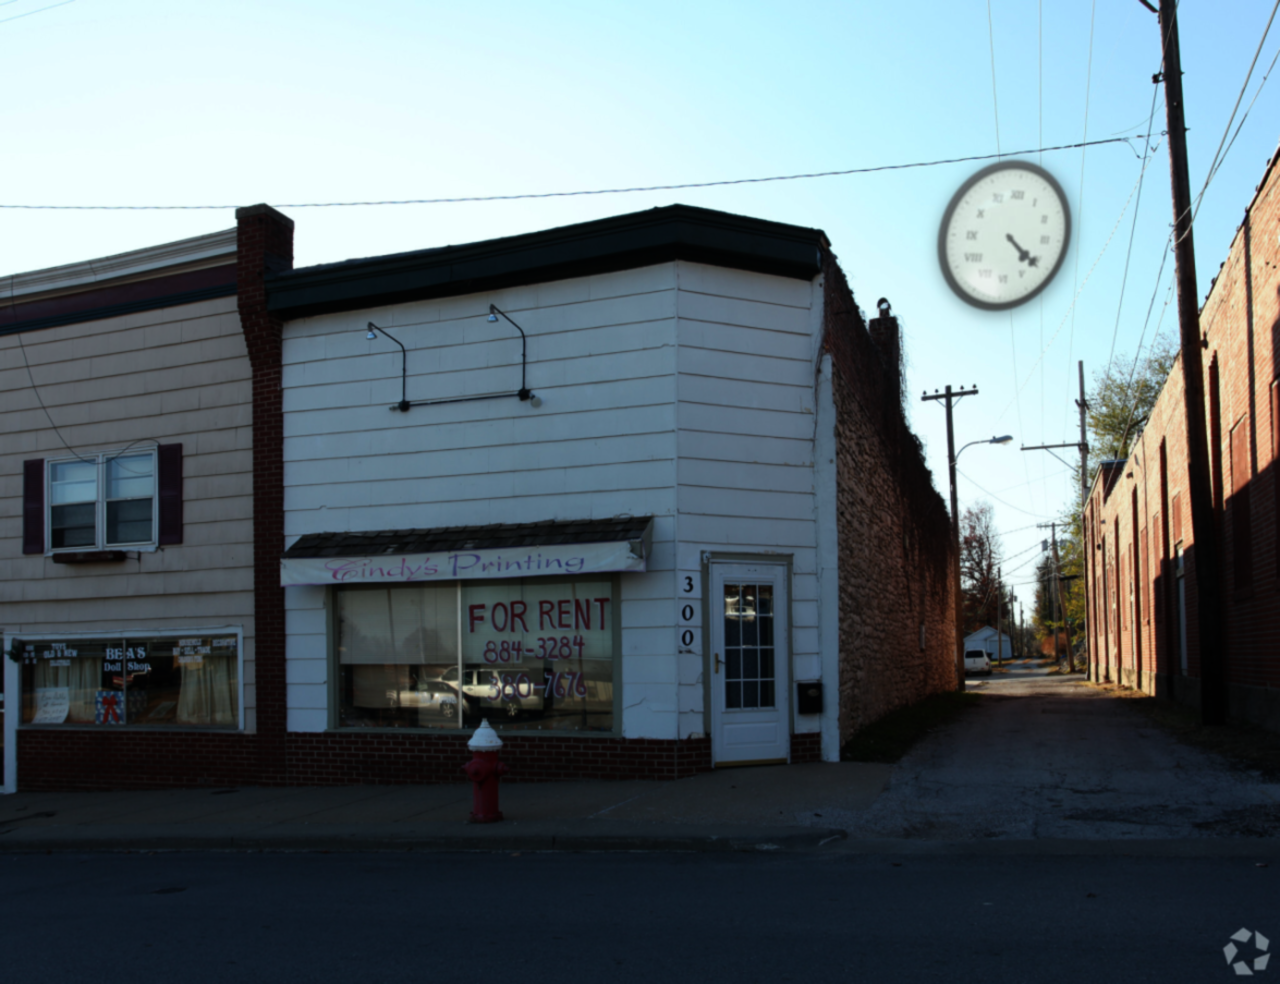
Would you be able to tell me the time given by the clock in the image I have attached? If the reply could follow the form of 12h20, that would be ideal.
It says 4h21
